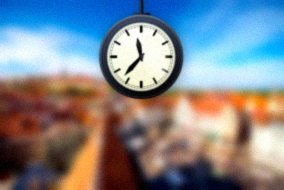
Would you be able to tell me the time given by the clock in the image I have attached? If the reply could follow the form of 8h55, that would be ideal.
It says 11h37
